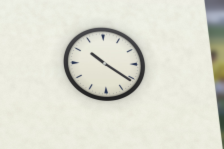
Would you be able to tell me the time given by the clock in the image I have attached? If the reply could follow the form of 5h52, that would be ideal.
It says 10h21
